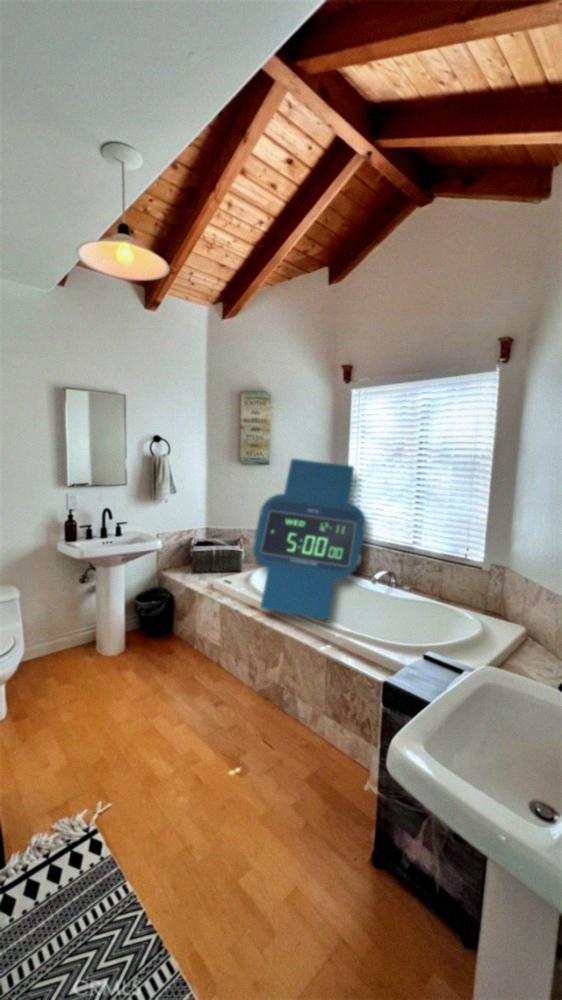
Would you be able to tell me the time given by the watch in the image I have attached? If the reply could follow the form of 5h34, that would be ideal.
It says 5h00
